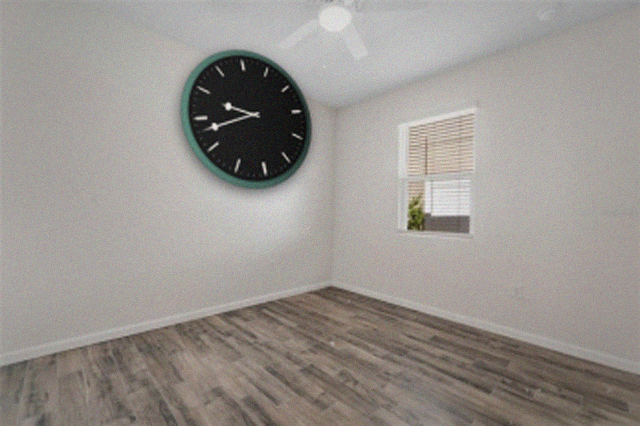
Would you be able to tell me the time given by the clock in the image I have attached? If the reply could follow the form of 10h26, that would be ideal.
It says 9h43
